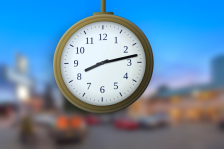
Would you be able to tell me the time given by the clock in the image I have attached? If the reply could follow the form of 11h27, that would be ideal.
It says 8h13
